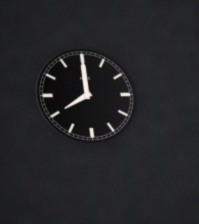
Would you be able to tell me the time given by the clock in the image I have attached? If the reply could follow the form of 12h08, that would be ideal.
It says 8h00
